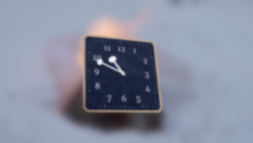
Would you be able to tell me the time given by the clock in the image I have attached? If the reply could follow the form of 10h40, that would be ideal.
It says 10h49
